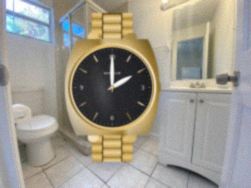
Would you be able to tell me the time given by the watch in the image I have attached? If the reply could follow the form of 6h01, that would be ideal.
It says 2h00
